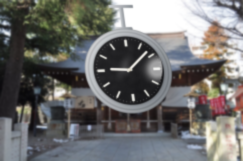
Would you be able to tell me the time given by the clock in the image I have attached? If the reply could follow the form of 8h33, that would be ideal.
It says 9h08
